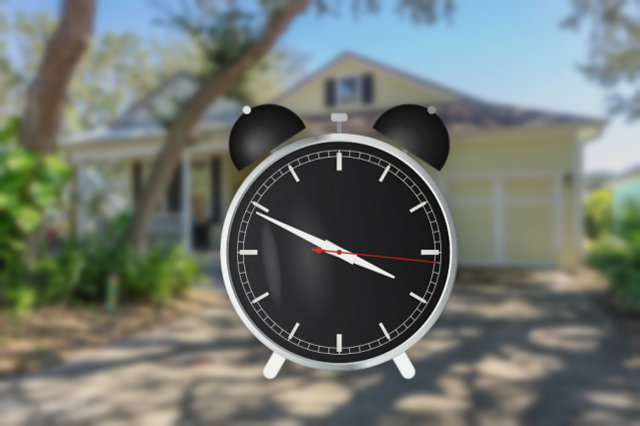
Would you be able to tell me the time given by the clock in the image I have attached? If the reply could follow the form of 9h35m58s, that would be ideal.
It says 3h49m16s
